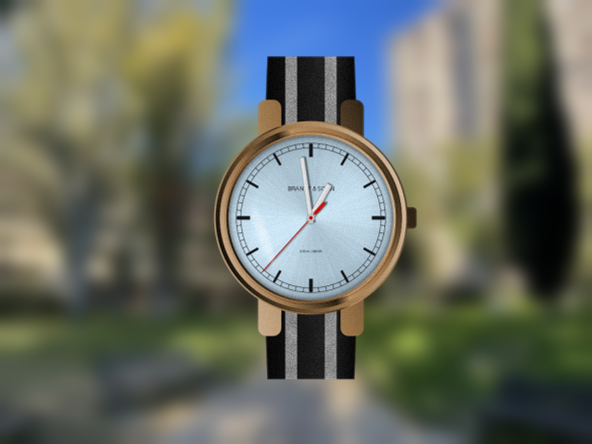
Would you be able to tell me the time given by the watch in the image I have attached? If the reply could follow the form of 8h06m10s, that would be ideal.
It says 12h58m37s
